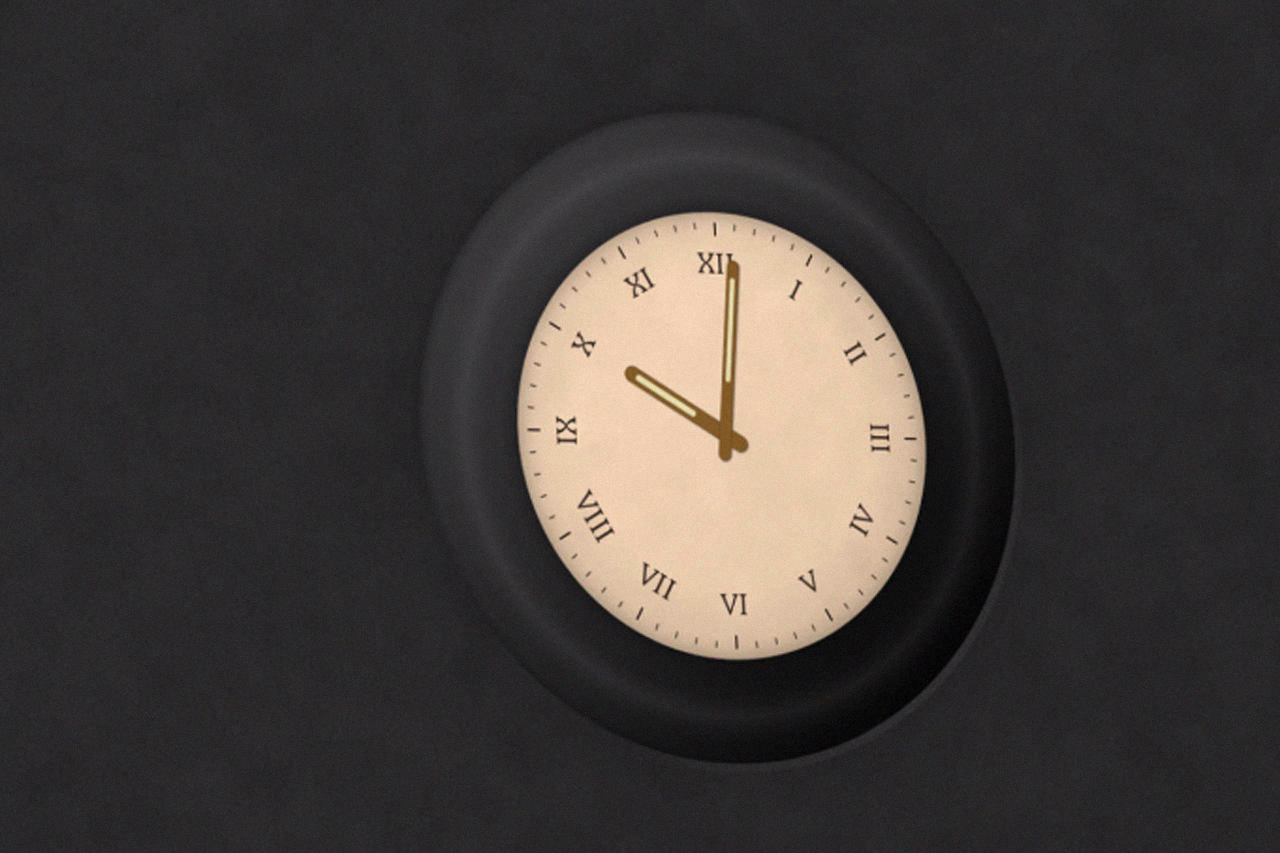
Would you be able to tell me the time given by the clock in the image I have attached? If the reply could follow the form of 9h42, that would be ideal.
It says 10h01
